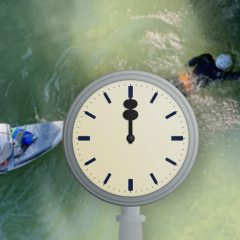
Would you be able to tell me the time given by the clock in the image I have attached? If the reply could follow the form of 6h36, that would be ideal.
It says 12h00
